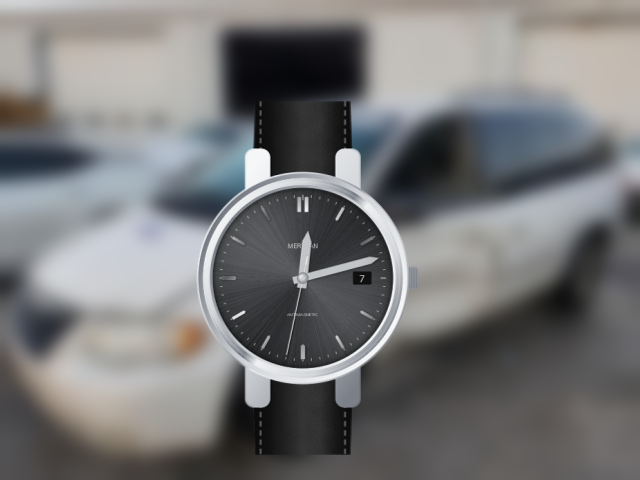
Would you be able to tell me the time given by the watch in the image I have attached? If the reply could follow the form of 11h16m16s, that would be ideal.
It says 12h12m32s
